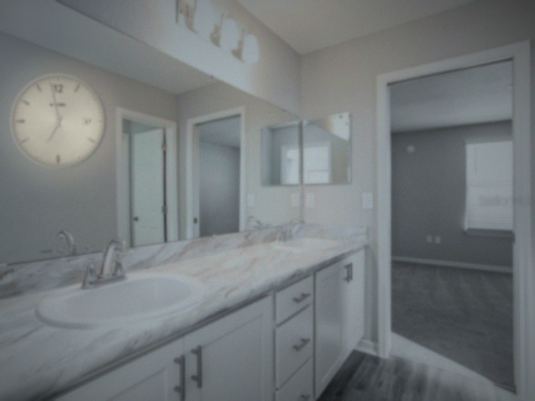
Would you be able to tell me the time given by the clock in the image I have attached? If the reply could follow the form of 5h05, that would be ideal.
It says 6h58
